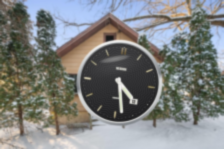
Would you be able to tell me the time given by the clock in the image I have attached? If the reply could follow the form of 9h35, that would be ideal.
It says 4h28
